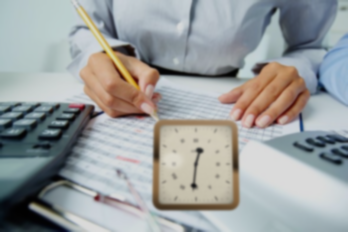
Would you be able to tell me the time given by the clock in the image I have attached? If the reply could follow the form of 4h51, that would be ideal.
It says 12h31
